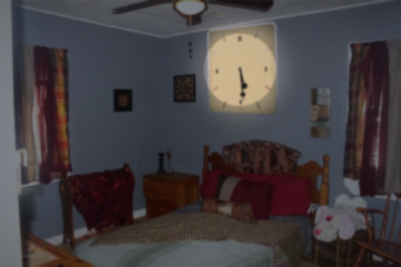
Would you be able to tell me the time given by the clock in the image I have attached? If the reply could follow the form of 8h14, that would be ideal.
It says 5h29
